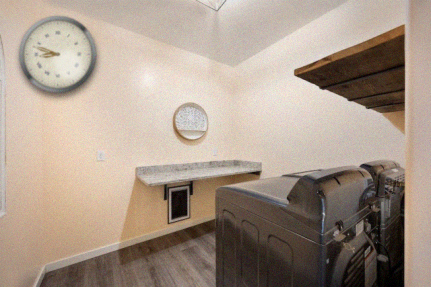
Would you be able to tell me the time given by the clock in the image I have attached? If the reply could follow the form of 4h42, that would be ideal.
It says 8h48
